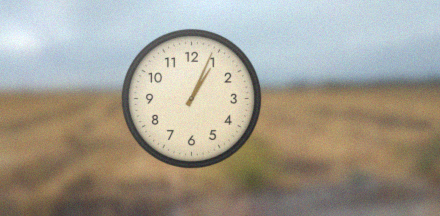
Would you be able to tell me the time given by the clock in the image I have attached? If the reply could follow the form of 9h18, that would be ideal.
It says 1h04
